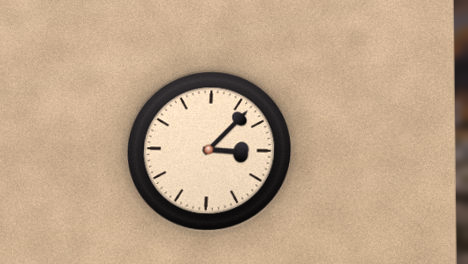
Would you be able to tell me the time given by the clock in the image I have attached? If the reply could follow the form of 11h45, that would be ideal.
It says 3h07
